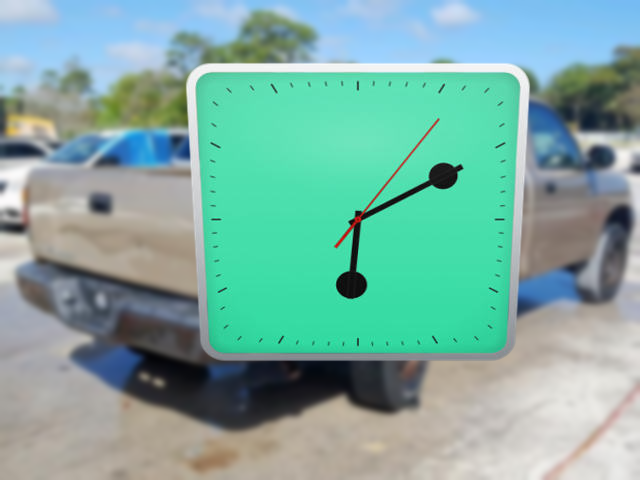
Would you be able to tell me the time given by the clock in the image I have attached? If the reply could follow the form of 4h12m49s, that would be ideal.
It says 6h10m06s
